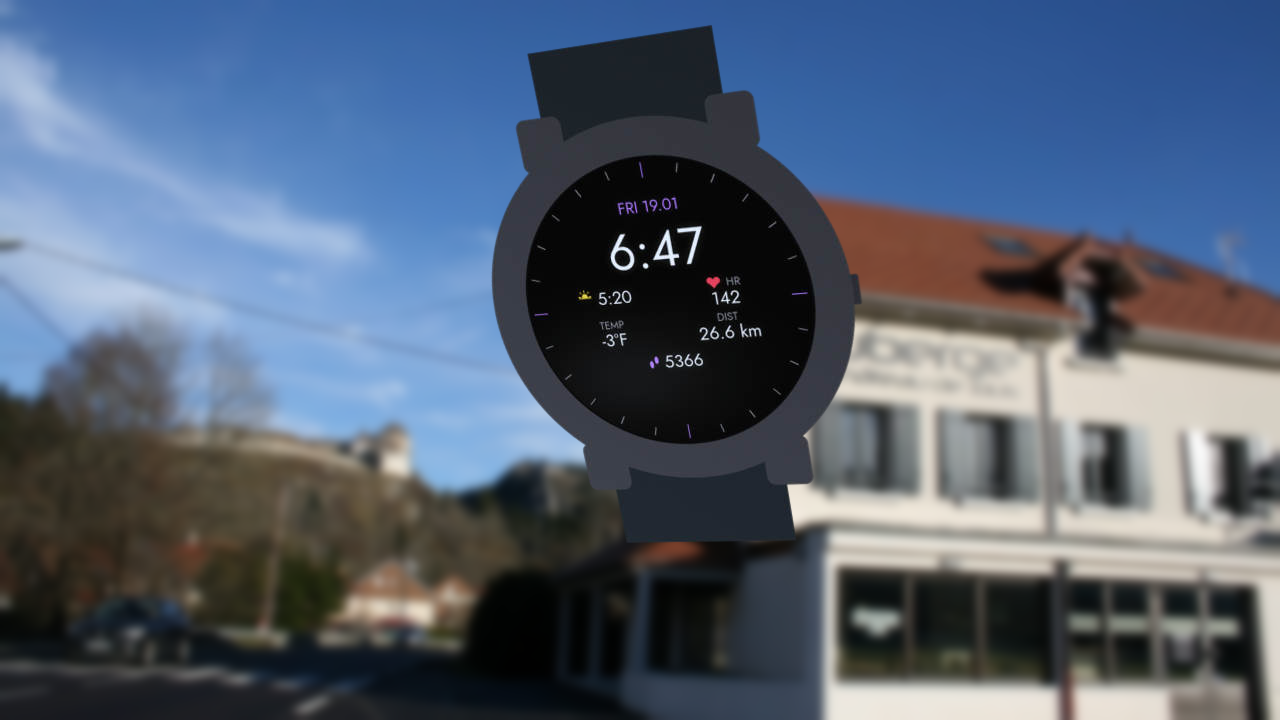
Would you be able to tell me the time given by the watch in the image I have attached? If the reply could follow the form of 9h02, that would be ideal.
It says 6h47
